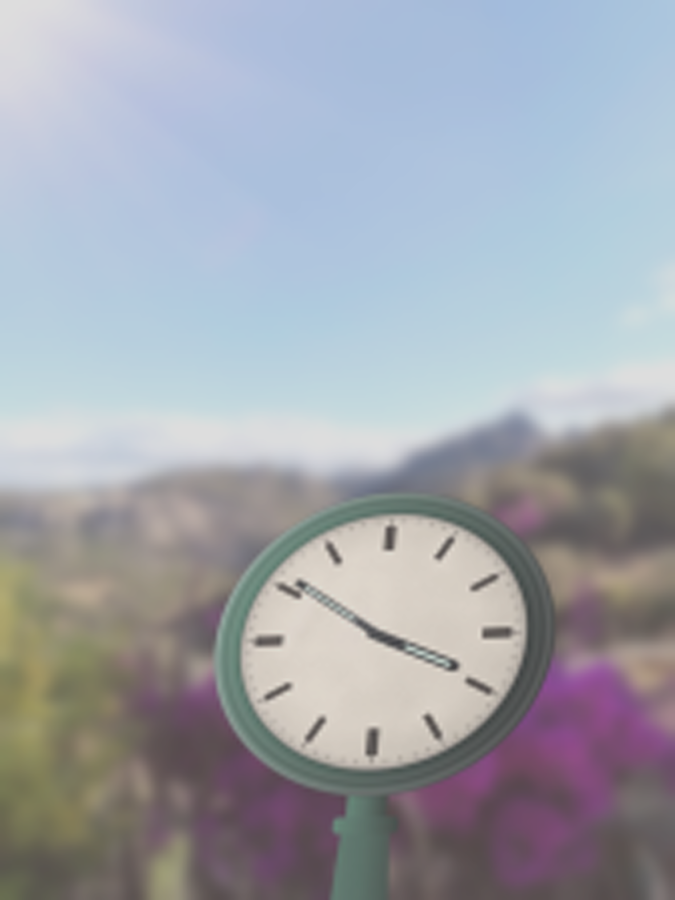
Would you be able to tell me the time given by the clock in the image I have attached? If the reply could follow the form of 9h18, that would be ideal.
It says 3h51
